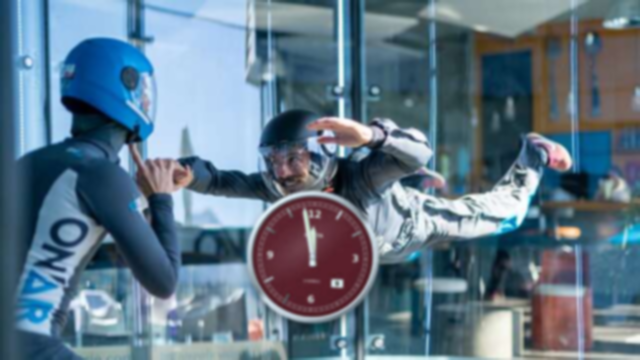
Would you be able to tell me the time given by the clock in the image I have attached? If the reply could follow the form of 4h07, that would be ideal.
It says 11h58
